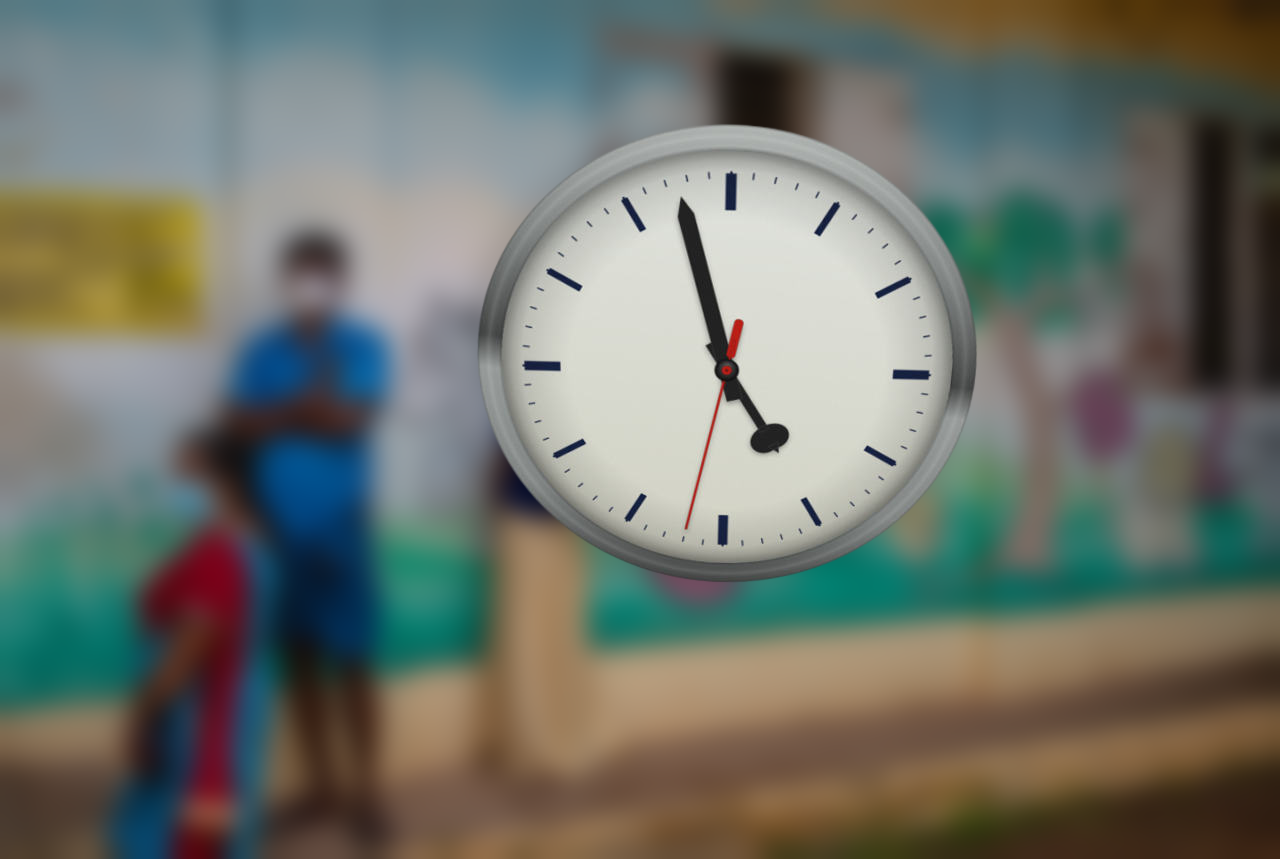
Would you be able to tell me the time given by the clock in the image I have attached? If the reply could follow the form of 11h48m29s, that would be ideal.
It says 4h57m32s
